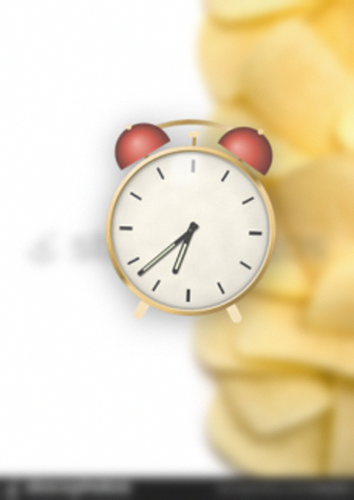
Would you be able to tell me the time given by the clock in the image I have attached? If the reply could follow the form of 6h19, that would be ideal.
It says 6h38
